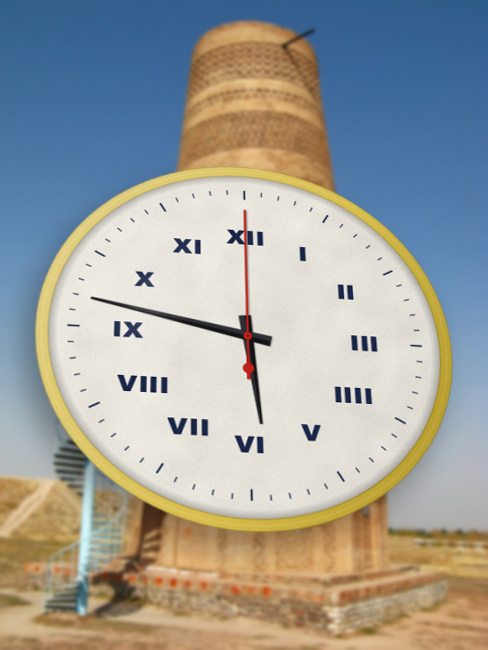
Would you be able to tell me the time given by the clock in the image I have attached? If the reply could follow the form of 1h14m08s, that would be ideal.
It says 5h47m00s
